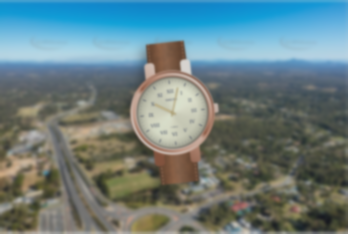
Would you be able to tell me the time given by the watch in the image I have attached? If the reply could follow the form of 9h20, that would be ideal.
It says 10h03
